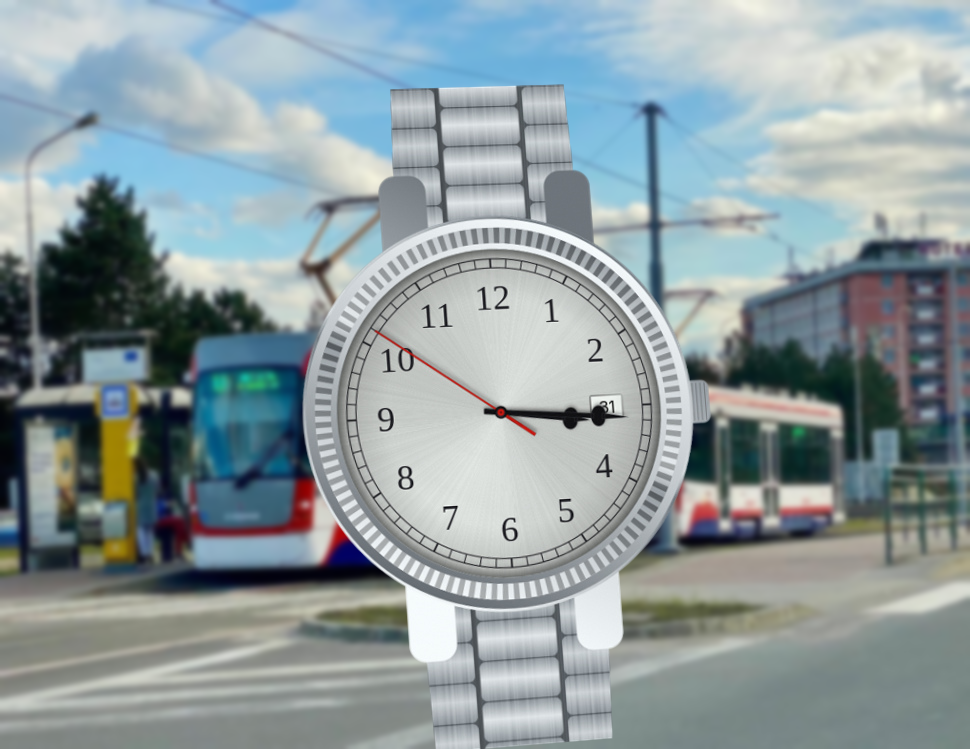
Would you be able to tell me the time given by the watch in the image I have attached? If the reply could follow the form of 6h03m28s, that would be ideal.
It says 3h15m51s
